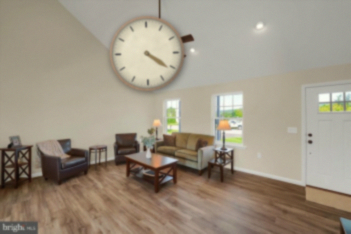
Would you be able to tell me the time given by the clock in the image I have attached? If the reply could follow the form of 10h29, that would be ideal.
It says 4h21
